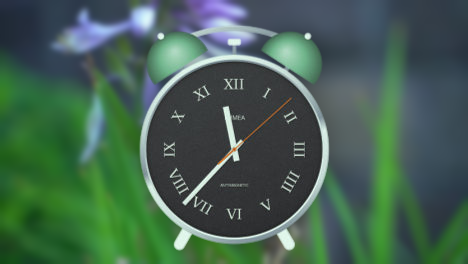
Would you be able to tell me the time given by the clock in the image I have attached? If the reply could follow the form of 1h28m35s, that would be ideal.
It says 11h37m08s
